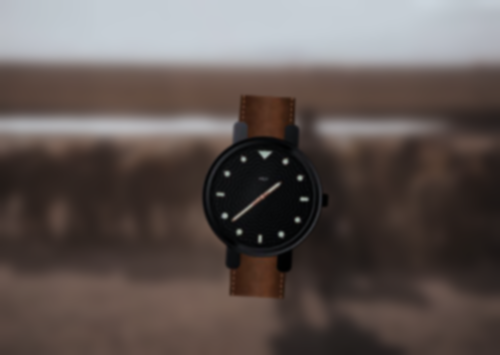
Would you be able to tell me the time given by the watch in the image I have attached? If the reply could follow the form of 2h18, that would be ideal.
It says 1h38
